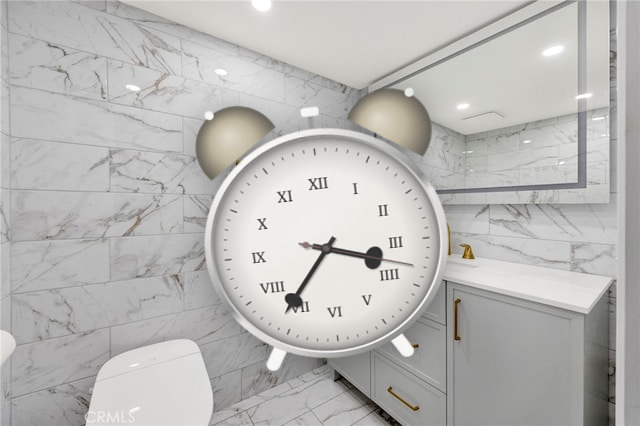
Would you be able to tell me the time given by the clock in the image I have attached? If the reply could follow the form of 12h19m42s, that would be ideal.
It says 3h36m18s
